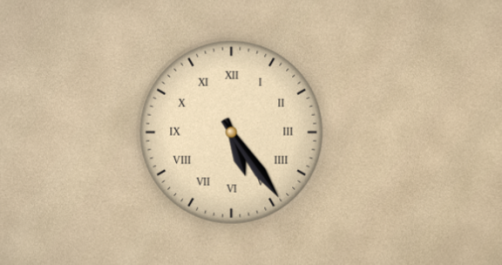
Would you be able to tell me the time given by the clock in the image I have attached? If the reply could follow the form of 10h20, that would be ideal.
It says 5h24
